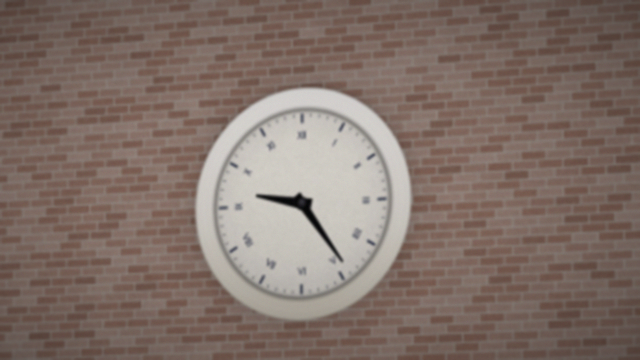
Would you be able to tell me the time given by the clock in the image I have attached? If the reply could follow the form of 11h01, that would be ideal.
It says 9h24
